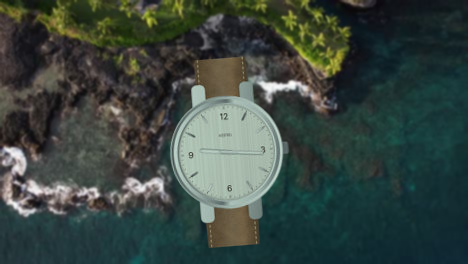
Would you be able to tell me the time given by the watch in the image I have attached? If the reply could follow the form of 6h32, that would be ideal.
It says 9h16
